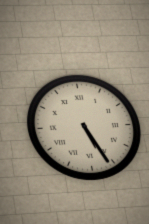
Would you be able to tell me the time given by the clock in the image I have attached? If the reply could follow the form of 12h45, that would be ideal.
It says 5h26
